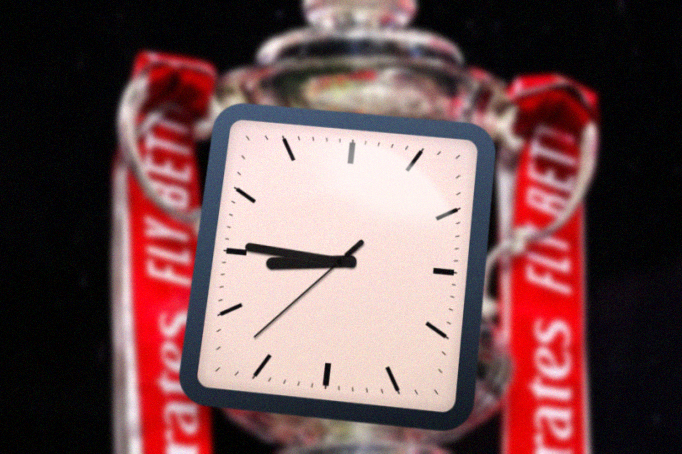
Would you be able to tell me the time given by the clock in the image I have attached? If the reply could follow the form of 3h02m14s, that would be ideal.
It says 8h45m37s
